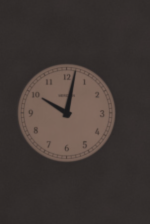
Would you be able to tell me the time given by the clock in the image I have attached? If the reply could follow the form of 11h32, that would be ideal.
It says 10h02
